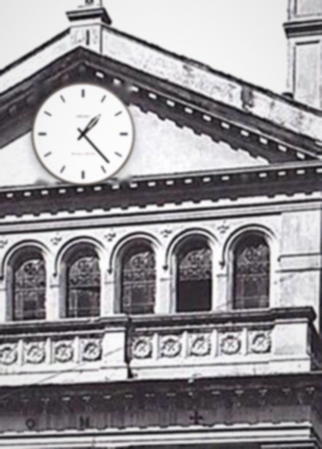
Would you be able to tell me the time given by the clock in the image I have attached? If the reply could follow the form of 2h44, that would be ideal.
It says 1h23
